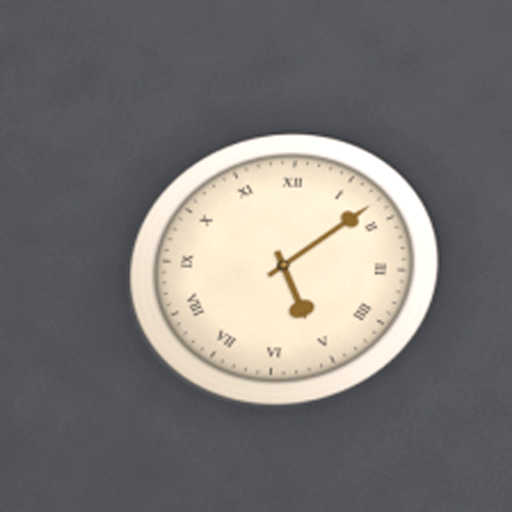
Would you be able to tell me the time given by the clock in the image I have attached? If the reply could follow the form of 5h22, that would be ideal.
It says 5h08
